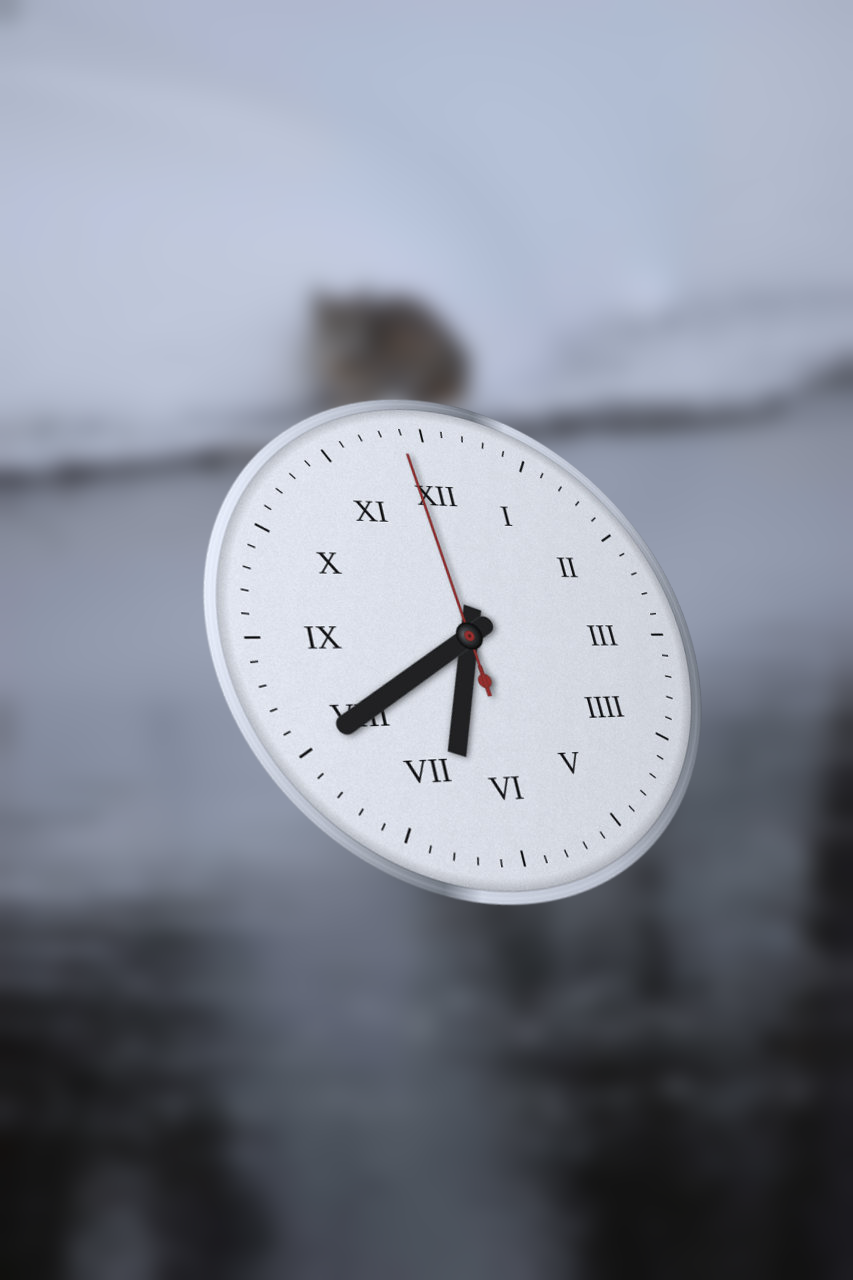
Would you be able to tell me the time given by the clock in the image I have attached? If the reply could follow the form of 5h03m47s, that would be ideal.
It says 6h39m59s
